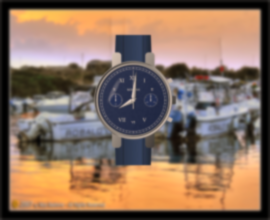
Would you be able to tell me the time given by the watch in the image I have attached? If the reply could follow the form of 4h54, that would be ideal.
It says 8h01
